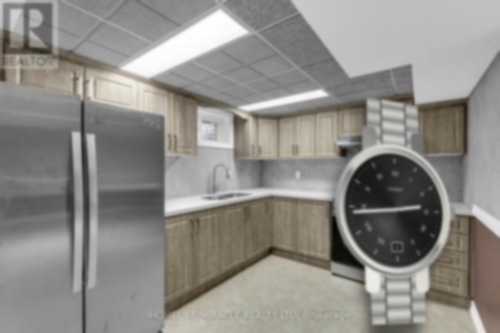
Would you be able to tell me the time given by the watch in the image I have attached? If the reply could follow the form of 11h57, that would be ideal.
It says 2h44
